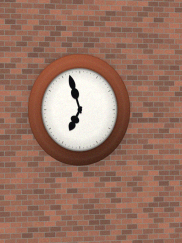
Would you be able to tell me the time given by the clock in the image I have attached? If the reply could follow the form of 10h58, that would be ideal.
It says 6h57
